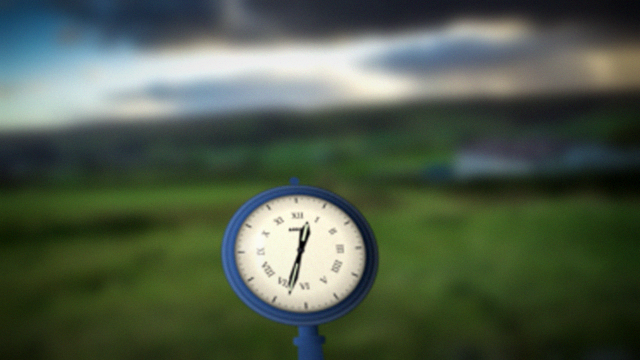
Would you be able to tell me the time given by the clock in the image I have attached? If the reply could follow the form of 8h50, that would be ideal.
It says 12h33
